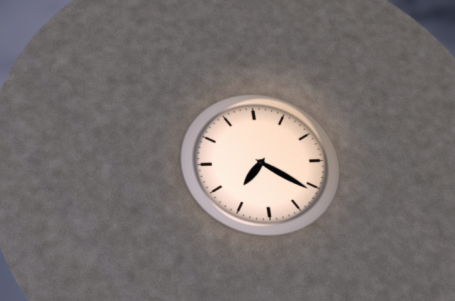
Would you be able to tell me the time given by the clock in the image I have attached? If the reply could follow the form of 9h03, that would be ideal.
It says 7h21
